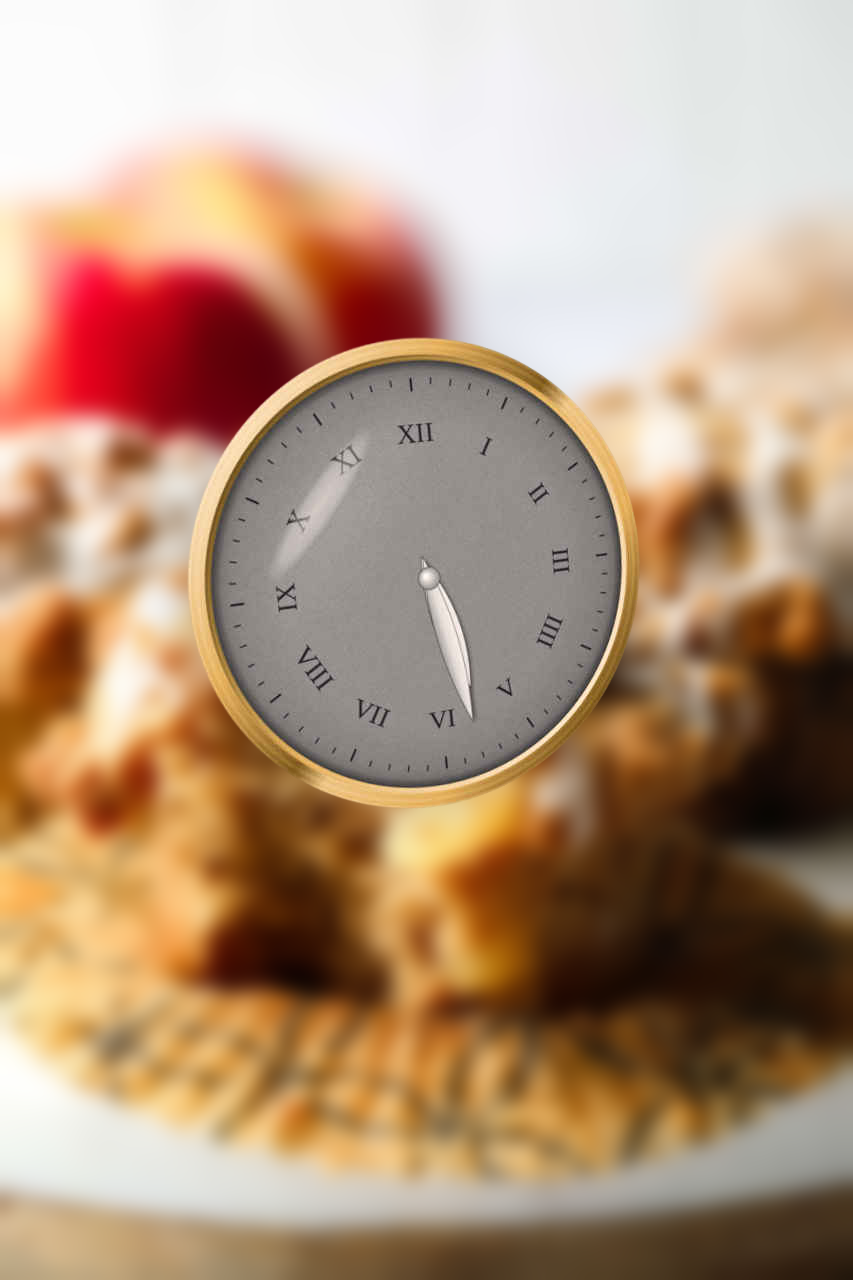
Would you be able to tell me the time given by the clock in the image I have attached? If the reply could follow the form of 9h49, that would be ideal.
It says 5h28
